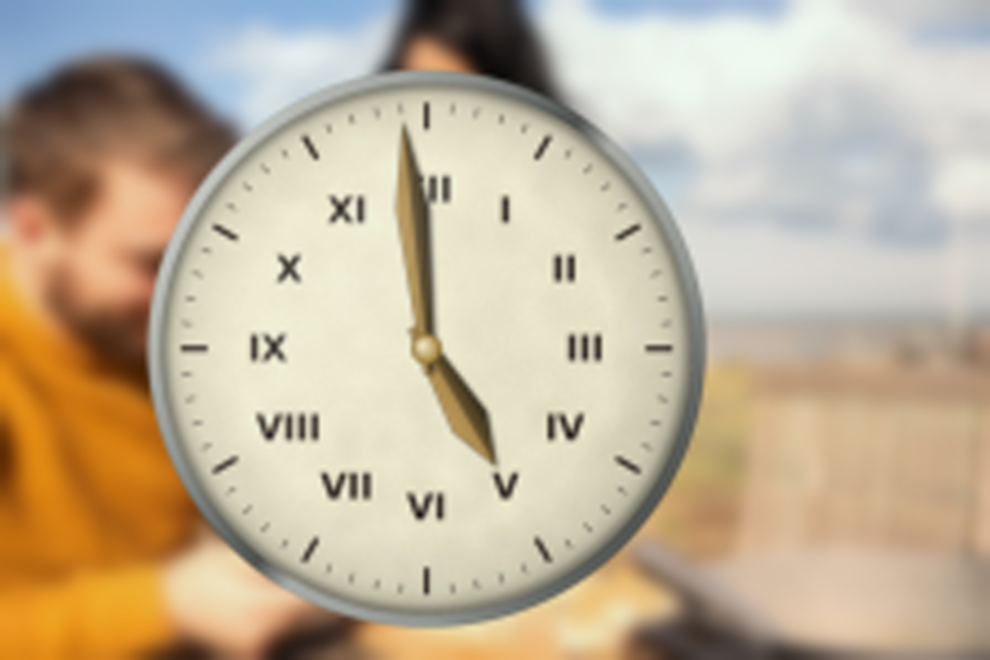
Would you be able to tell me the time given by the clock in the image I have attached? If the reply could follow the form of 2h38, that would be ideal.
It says 4h59
